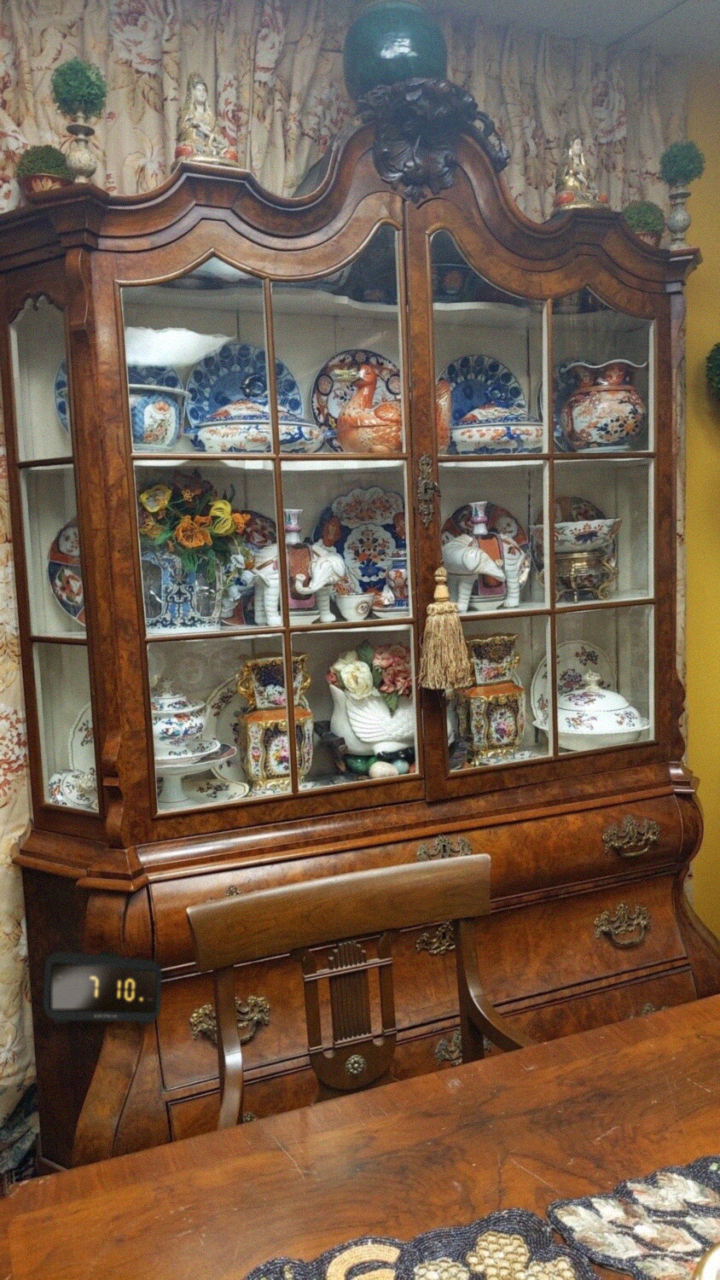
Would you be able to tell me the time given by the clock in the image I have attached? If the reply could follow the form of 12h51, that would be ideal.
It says 7h10
